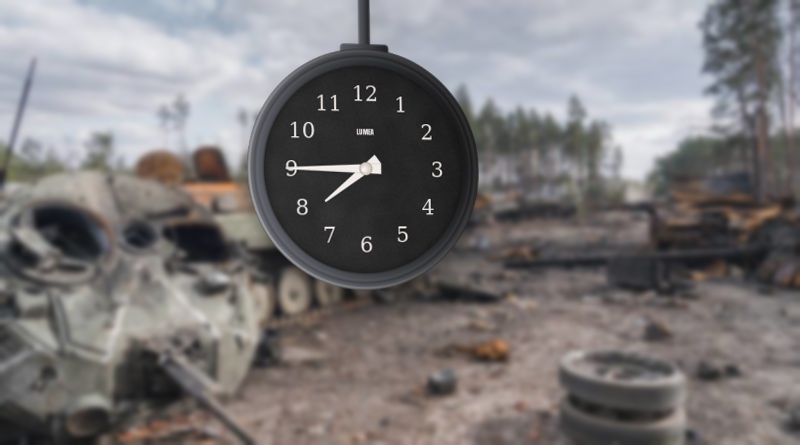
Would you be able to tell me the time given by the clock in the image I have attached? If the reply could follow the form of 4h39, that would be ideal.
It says 7h45
